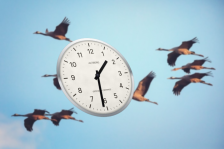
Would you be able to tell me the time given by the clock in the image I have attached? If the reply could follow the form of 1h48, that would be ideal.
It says 1h31
